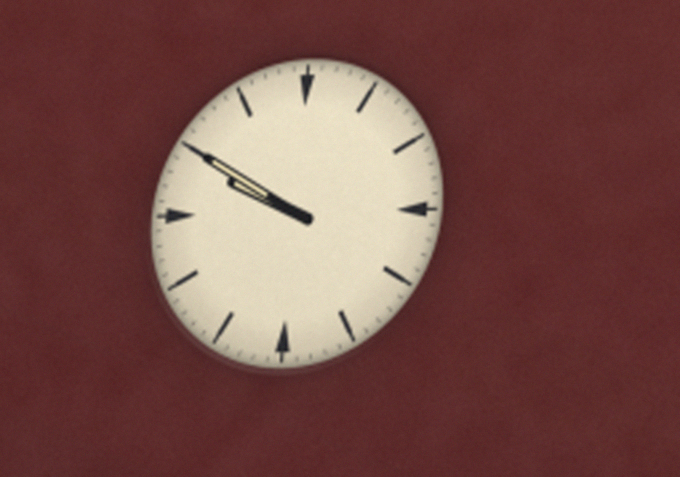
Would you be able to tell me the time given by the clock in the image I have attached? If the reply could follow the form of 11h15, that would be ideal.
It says 9h50
